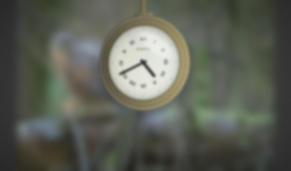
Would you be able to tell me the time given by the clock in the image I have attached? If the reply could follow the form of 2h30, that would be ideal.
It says 4h41
